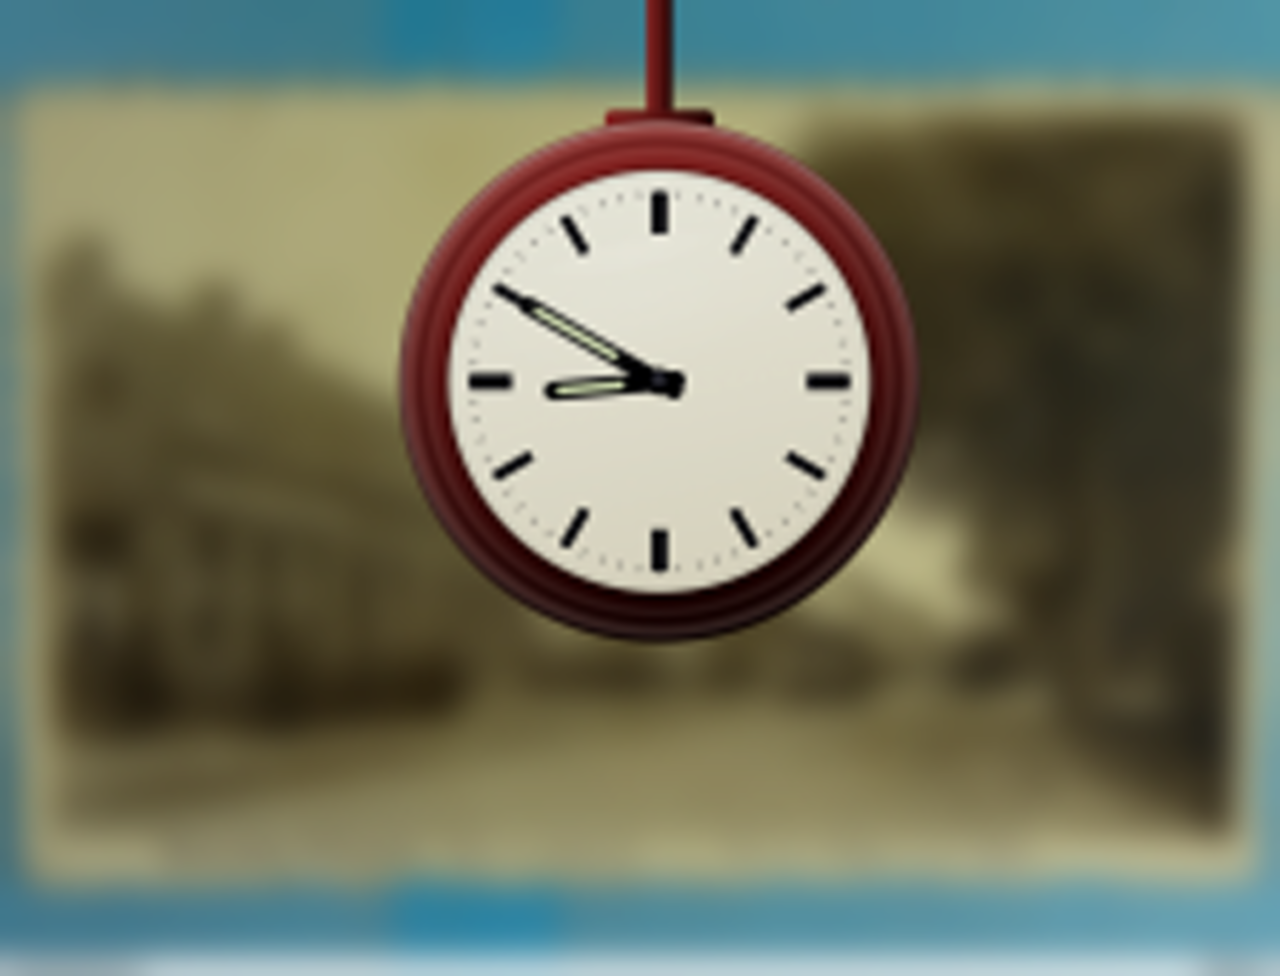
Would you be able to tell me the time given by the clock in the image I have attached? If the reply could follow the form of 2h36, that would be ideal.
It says 8h50
